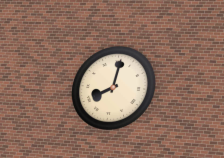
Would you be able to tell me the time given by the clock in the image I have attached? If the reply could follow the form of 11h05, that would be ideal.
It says 8h01
